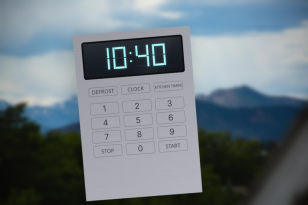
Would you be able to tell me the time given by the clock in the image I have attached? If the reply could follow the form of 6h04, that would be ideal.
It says 10h40
